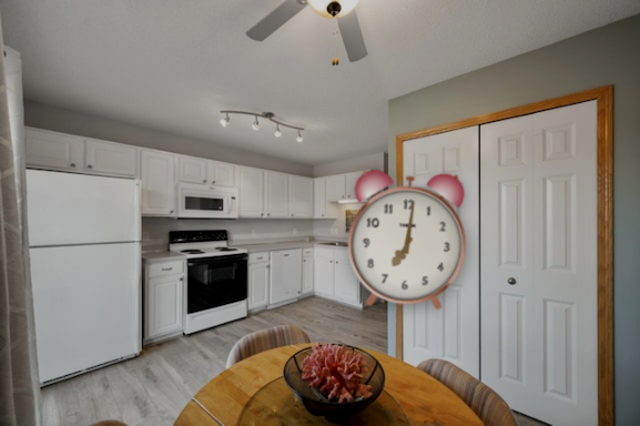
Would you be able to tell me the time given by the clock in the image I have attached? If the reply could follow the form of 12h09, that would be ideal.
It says 7h01
